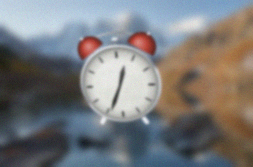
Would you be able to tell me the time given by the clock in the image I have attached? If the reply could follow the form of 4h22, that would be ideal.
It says 12h34
